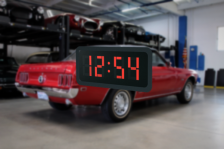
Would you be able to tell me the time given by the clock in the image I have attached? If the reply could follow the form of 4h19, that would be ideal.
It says 12h54
